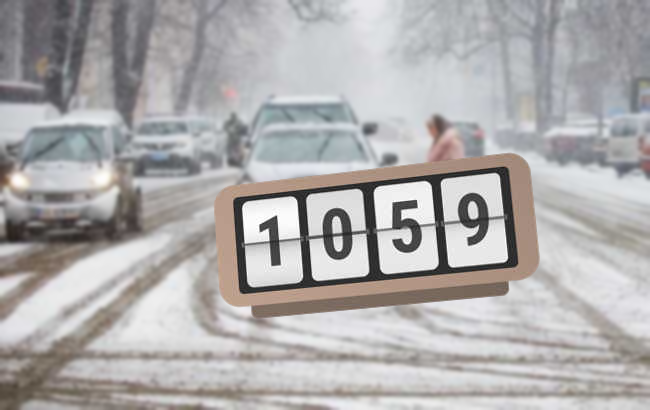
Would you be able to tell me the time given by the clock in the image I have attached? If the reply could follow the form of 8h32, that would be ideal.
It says 10h59
